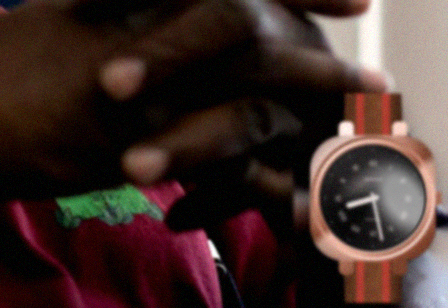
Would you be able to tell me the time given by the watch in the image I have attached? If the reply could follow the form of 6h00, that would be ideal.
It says 8h28
